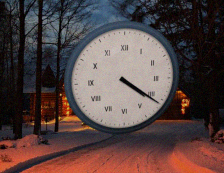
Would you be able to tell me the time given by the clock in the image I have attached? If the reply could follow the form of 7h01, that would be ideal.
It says 4h21
